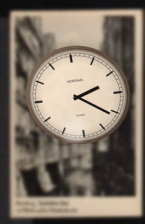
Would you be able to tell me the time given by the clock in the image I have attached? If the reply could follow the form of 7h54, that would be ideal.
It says 2h21
